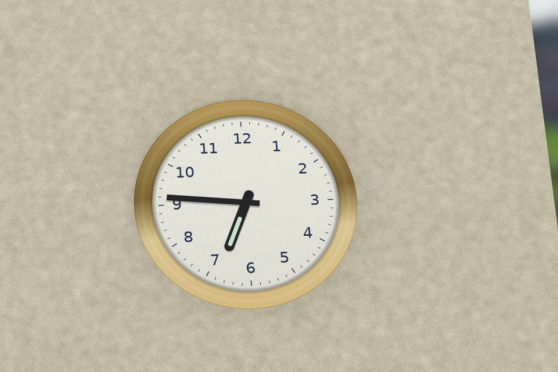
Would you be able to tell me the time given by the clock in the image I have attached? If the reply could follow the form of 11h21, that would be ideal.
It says 6h46
